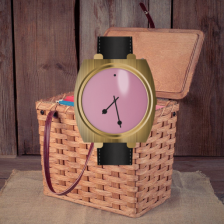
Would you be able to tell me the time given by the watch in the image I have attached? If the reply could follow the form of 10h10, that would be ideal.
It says 7h28
